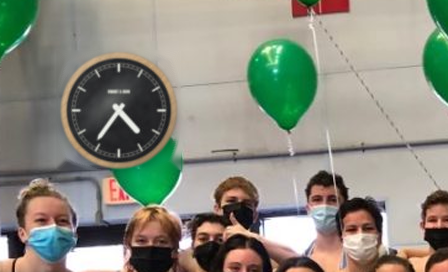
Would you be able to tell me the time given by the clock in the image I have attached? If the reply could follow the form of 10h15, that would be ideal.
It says 4h36
